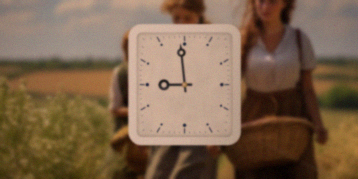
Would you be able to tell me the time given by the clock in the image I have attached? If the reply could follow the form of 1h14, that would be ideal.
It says 8h59
